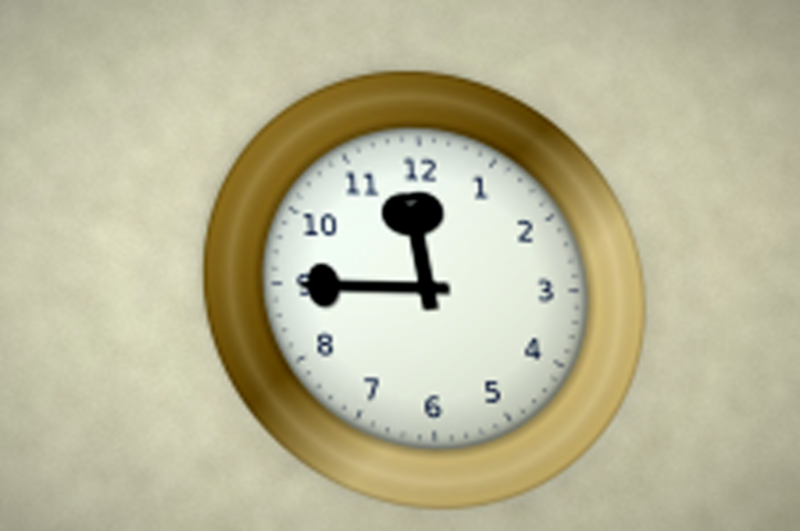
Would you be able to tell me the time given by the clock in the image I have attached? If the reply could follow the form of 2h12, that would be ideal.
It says 11h45
